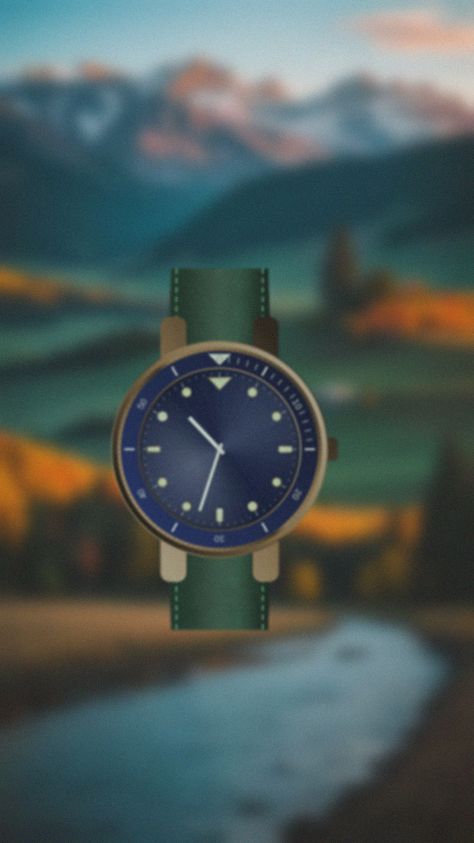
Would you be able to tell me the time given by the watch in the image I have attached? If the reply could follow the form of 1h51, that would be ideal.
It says 10h33
